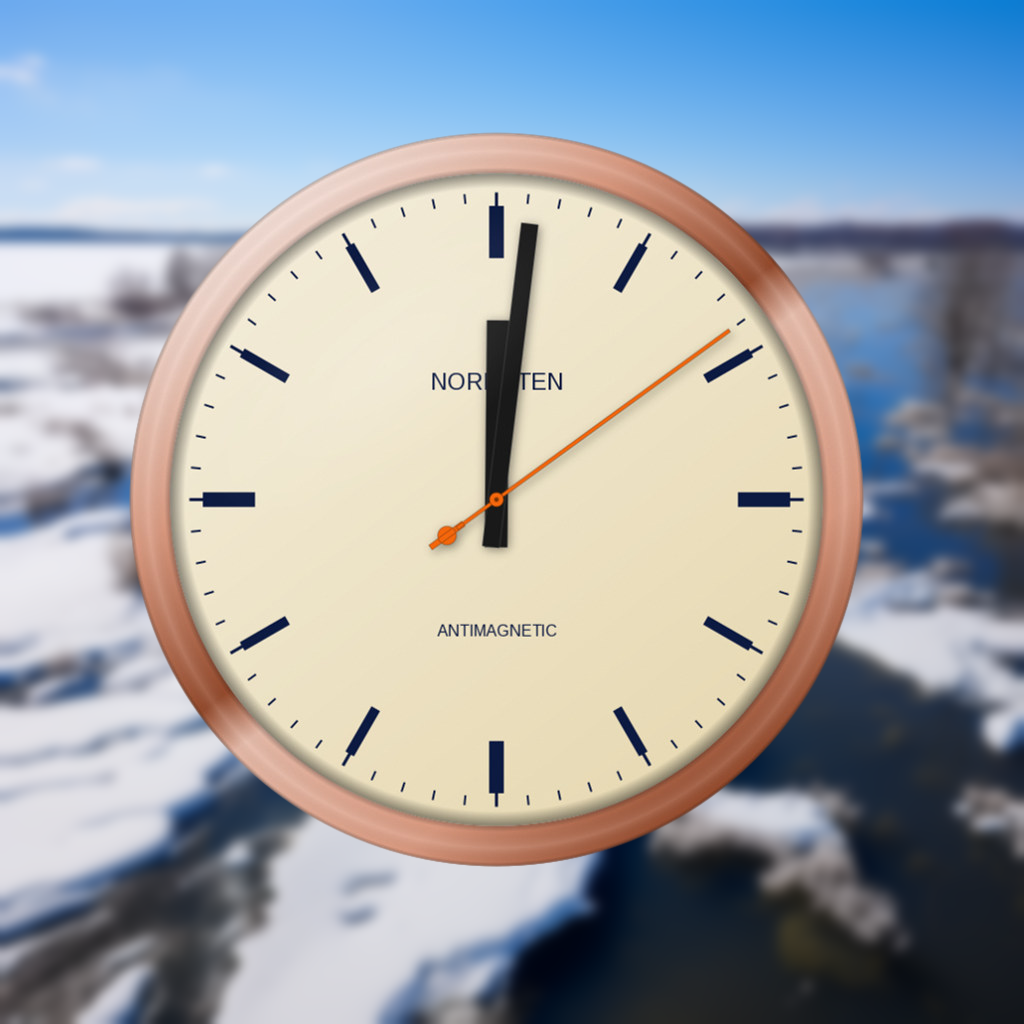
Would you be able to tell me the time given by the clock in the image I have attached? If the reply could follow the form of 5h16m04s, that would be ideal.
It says 12h01m09s
